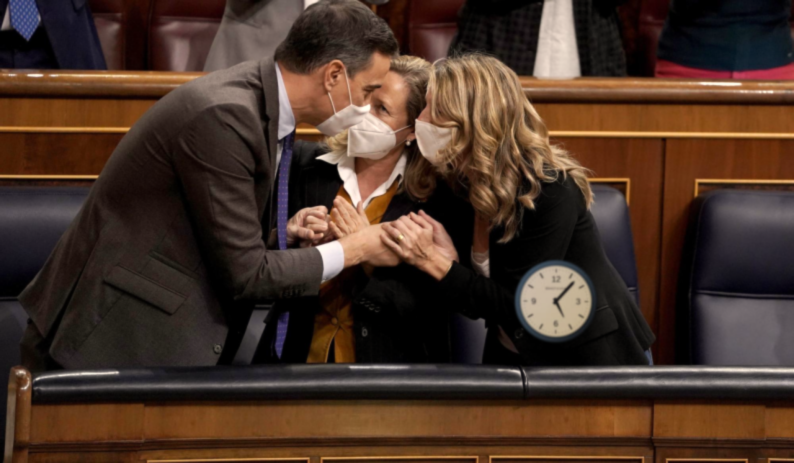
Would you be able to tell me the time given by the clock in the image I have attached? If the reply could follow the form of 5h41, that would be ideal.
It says 5h07
